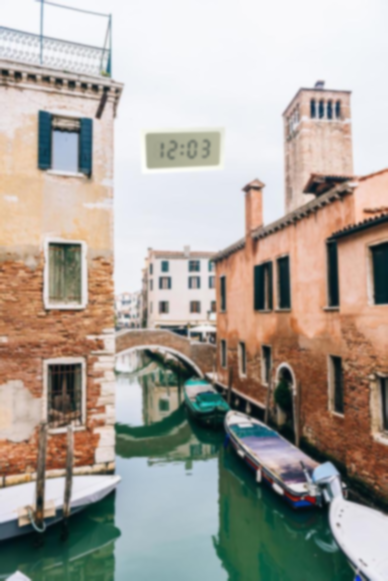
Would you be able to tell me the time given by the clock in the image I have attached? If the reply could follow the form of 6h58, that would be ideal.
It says 12h03
